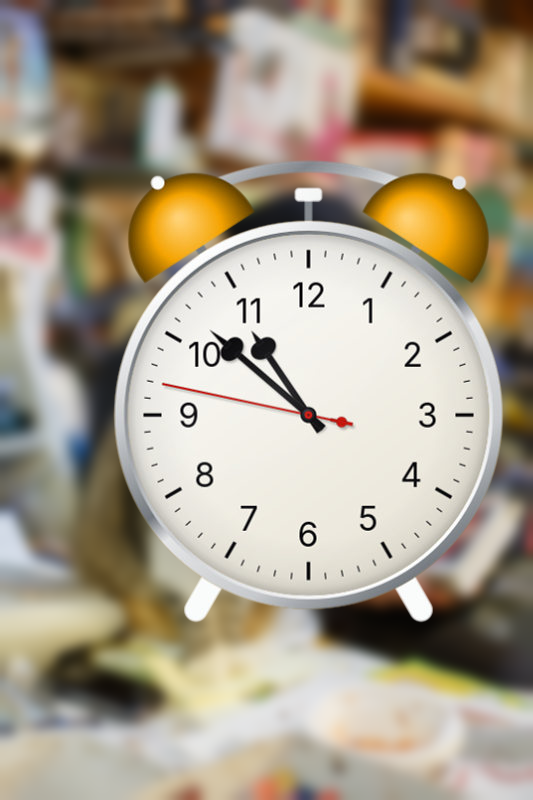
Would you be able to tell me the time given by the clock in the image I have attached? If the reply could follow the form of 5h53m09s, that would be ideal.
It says 10h51m47s
